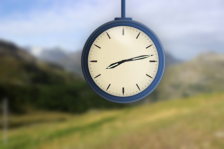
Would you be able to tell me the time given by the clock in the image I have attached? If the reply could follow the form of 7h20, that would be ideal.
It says 8h13
